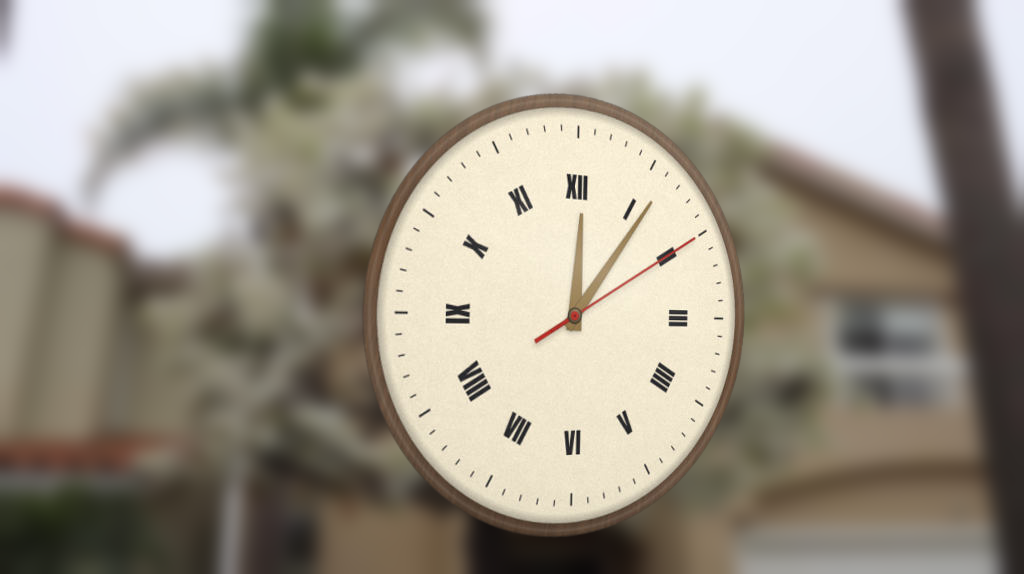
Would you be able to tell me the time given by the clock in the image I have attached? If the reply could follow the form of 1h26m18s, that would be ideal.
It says 12h06m10s
